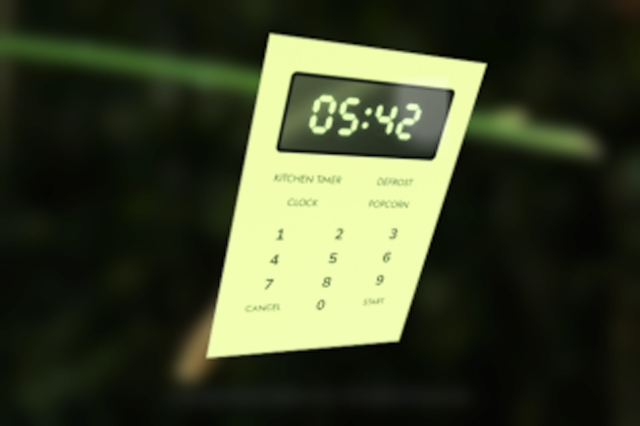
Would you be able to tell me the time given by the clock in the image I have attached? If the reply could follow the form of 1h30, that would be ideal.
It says 5h42
